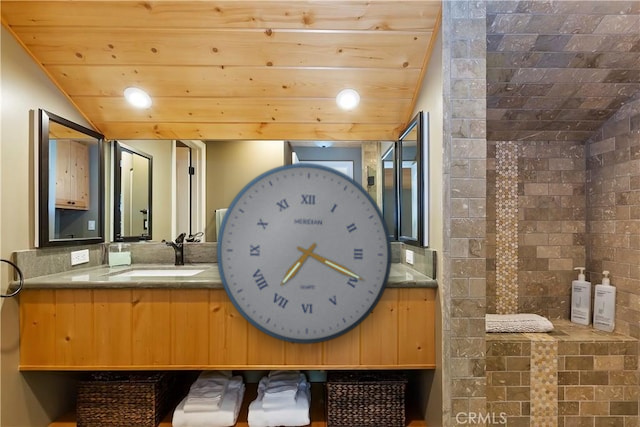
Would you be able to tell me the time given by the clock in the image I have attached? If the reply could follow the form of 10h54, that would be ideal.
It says 7h19
